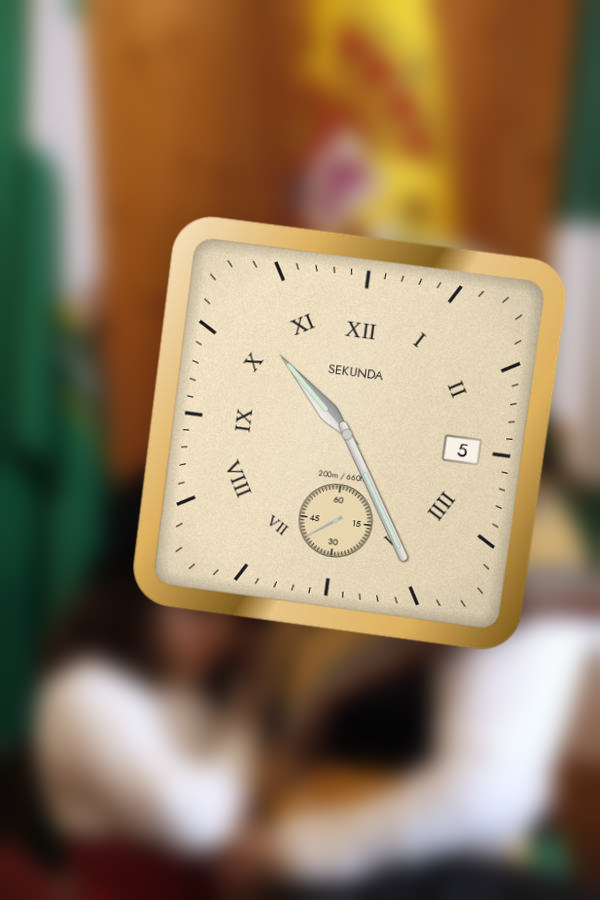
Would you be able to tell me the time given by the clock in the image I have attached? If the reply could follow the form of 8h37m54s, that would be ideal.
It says 10h24m39s
